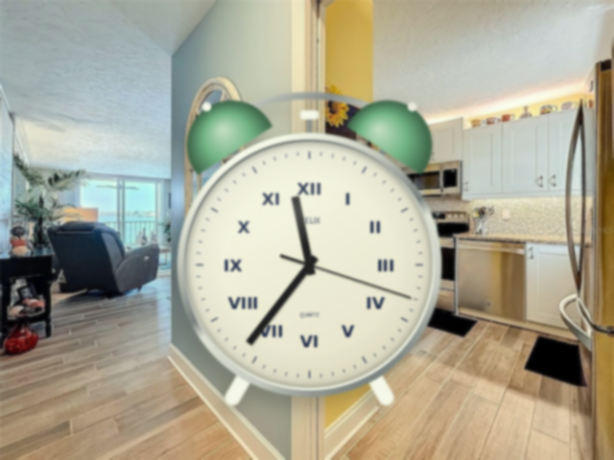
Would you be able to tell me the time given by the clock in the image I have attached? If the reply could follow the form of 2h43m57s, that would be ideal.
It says 11h36m18s
